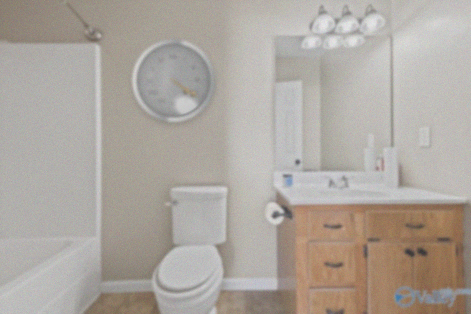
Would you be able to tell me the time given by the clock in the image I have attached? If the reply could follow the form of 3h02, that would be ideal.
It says 4h21
